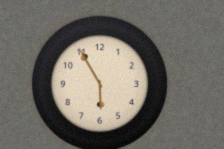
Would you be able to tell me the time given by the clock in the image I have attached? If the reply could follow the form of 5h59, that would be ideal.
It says 5h55
